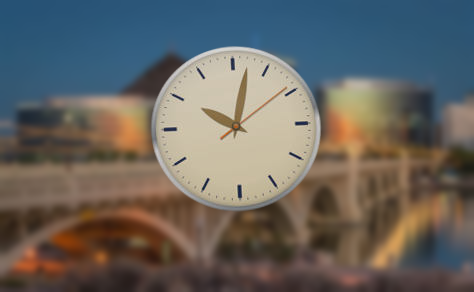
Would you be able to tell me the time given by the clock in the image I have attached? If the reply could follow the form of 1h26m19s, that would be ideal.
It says 10h02m09s
